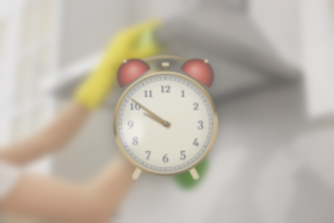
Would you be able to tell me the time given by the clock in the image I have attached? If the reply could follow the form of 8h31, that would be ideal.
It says 9h51
